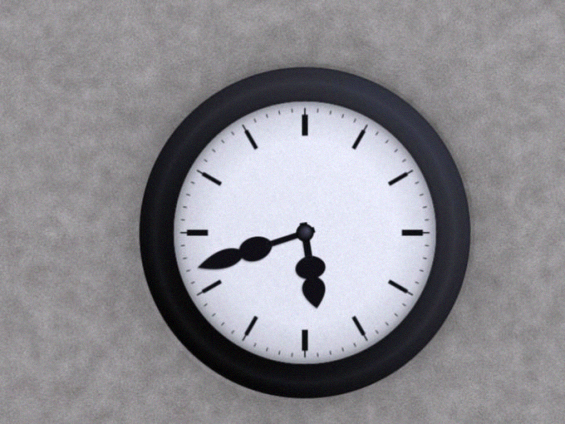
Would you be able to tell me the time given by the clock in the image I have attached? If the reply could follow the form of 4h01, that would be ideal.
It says 5h42
